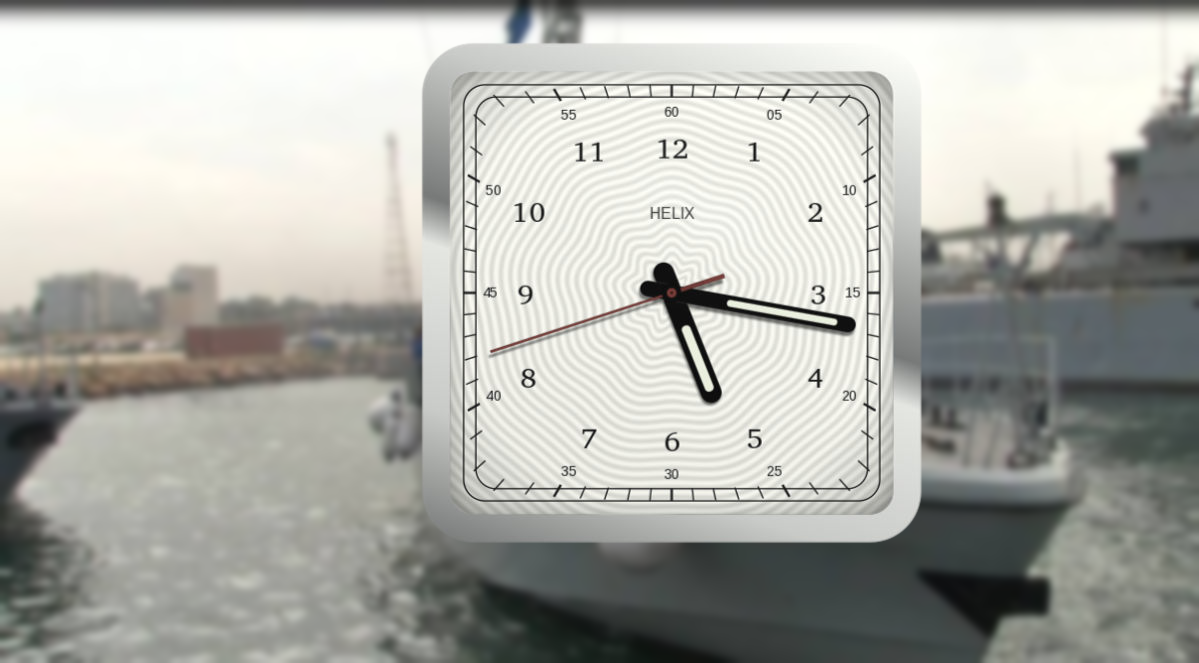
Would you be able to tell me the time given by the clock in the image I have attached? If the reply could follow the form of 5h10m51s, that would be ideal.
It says 5h16m42s
